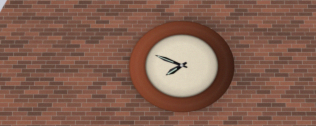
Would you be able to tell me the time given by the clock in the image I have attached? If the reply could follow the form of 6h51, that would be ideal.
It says 7h49
